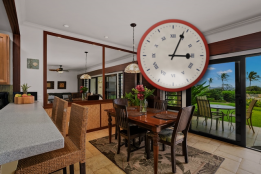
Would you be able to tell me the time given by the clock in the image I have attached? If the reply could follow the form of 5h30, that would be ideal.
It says 3h04
